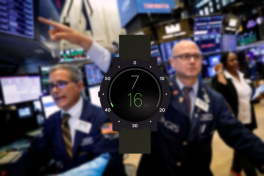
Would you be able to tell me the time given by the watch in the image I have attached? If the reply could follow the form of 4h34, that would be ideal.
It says 7h16
